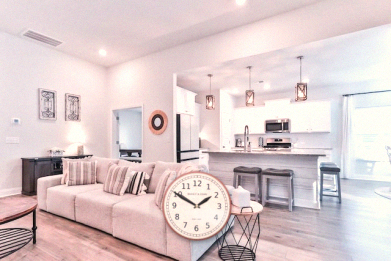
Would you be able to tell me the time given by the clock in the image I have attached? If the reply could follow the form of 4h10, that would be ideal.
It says 1h50
